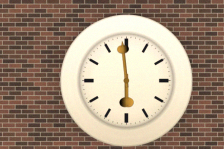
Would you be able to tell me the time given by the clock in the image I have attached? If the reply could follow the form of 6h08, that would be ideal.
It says 5h59
